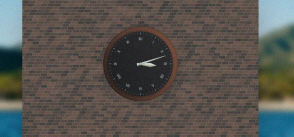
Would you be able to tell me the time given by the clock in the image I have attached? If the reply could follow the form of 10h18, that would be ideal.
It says 3h12
